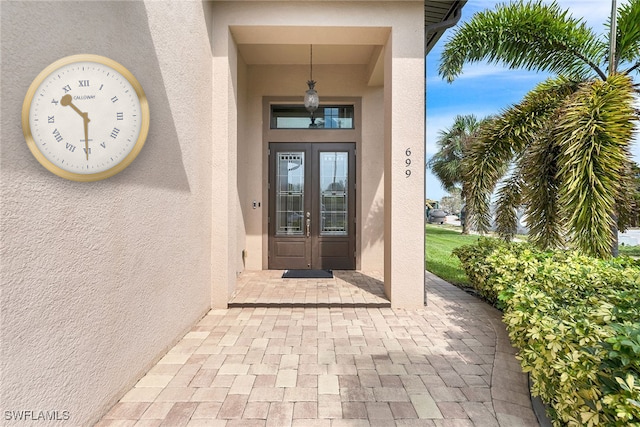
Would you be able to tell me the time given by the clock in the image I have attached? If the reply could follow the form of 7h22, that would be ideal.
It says 10h30
